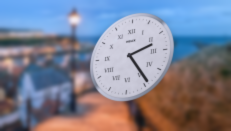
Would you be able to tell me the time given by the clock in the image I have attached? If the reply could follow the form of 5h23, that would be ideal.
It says 2h24
